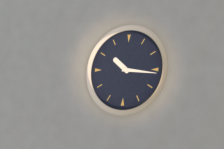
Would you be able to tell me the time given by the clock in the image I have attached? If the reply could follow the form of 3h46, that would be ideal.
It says 10h16
